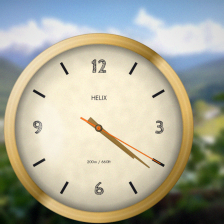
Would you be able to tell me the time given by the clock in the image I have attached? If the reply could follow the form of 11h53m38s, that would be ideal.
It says 4h21m20s
